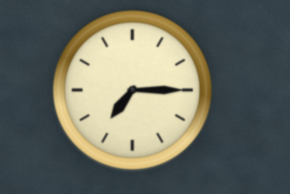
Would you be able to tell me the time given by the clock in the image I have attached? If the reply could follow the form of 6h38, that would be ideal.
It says 7h15
